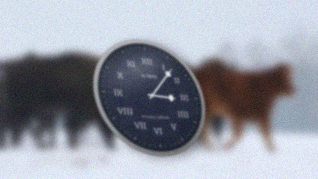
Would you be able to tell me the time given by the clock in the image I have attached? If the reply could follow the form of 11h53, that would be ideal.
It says 3h07
